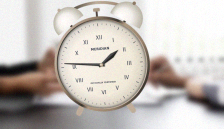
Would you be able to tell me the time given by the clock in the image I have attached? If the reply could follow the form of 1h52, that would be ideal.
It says 1h46
